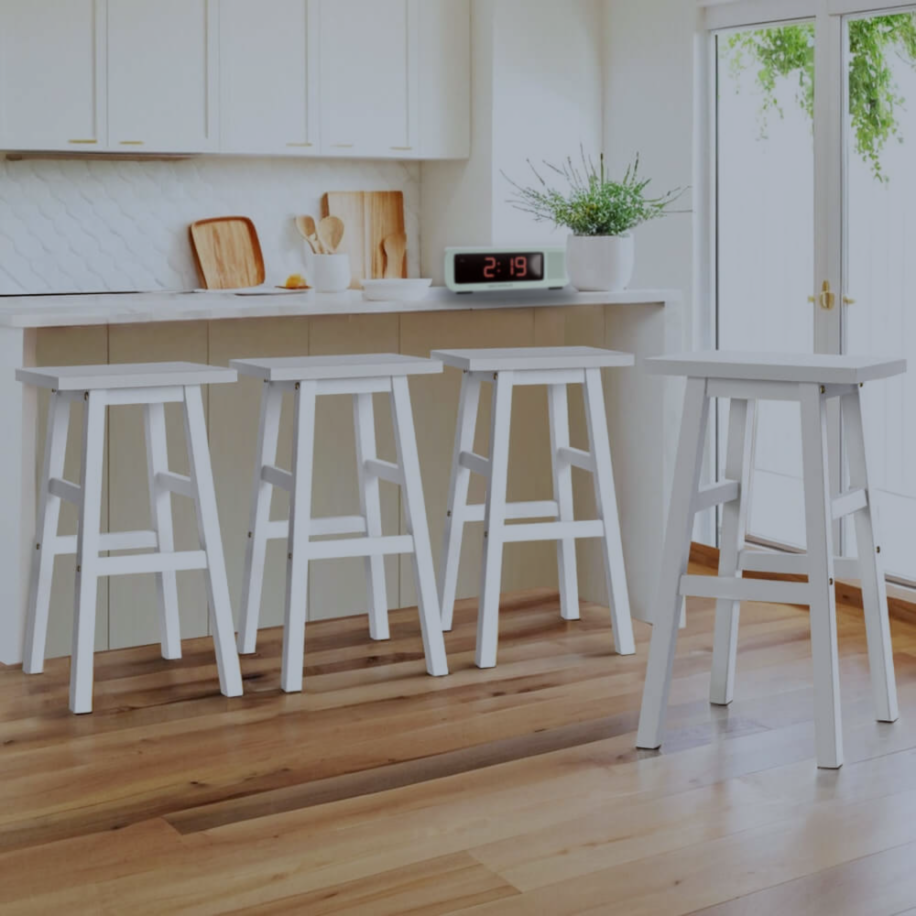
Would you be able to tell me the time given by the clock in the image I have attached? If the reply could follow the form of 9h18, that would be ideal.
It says 2h19
